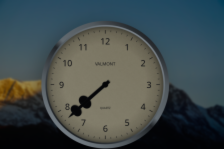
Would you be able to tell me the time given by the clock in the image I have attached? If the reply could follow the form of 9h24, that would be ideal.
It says 7h38
